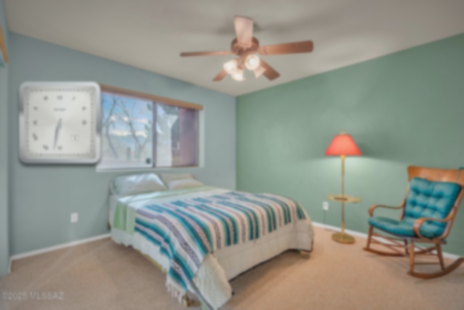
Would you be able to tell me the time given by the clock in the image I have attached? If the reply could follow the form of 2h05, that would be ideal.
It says 6h32
